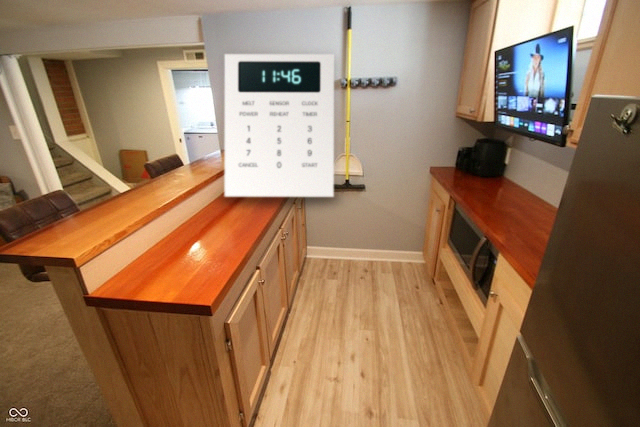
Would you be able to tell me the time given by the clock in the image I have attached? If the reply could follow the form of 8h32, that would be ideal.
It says 11h46
